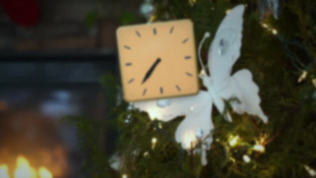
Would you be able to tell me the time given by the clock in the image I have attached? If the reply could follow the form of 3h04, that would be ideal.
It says 7h37
